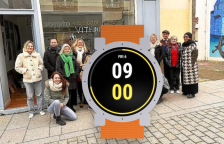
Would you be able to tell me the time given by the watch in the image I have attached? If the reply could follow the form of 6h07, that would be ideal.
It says 9h00
